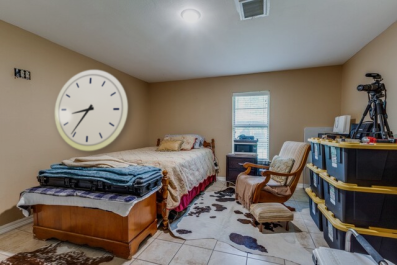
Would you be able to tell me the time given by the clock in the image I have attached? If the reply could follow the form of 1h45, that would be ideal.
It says 8h36
